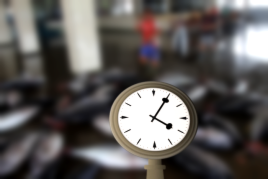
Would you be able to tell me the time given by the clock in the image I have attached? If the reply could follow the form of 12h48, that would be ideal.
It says 4h05
